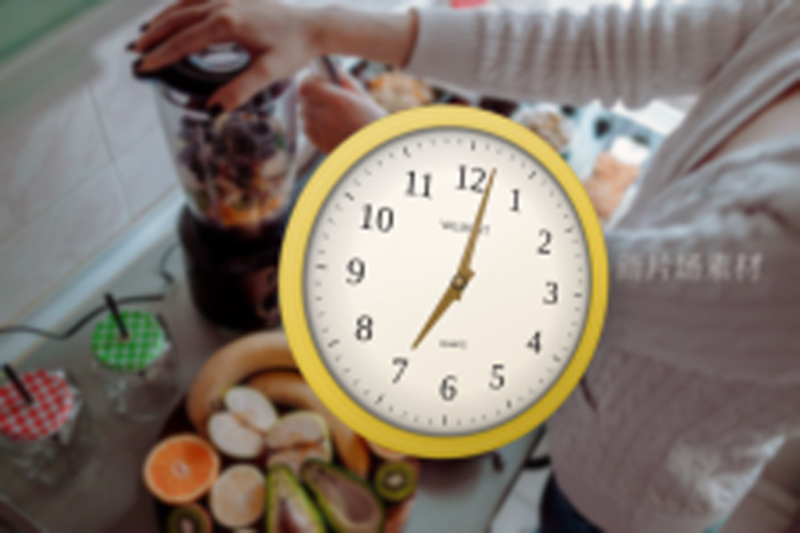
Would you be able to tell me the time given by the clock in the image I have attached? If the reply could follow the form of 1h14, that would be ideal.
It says 7h02
